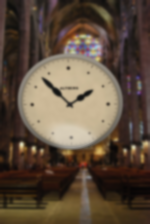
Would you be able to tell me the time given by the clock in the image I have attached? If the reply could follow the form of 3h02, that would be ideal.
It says 1h53
